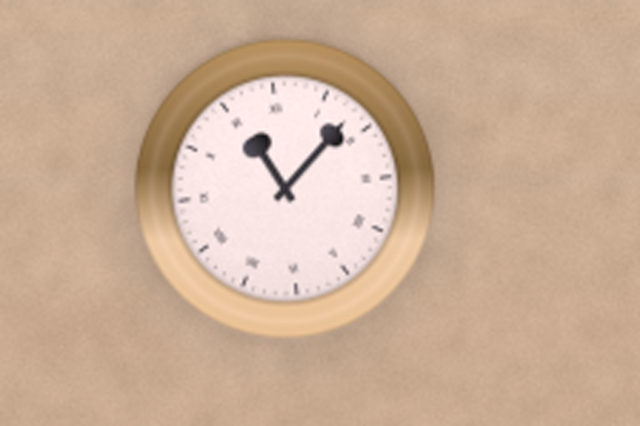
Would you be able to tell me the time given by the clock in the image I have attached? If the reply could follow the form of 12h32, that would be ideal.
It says 11h08
